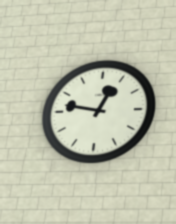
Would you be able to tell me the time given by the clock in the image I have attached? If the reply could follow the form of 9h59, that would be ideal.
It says 12h47
